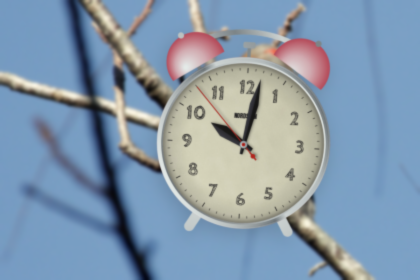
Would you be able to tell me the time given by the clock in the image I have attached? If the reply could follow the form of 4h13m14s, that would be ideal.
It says 10h01m53s
